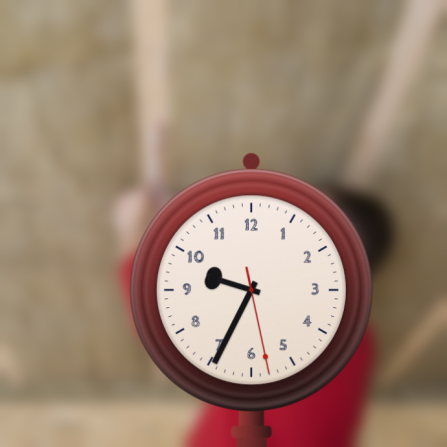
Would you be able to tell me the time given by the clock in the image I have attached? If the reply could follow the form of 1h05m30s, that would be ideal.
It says 9h34m28s
